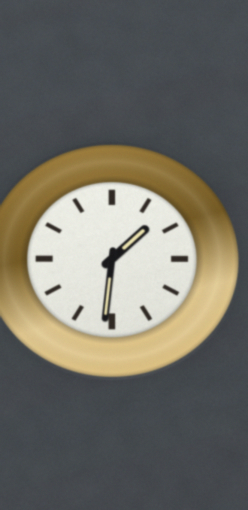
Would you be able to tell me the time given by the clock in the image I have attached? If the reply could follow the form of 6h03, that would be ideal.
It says 1h31
